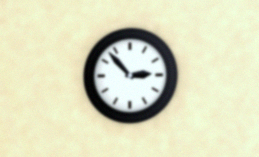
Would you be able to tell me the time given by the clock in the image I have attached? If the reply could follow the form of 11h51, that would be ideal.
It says 2h53
